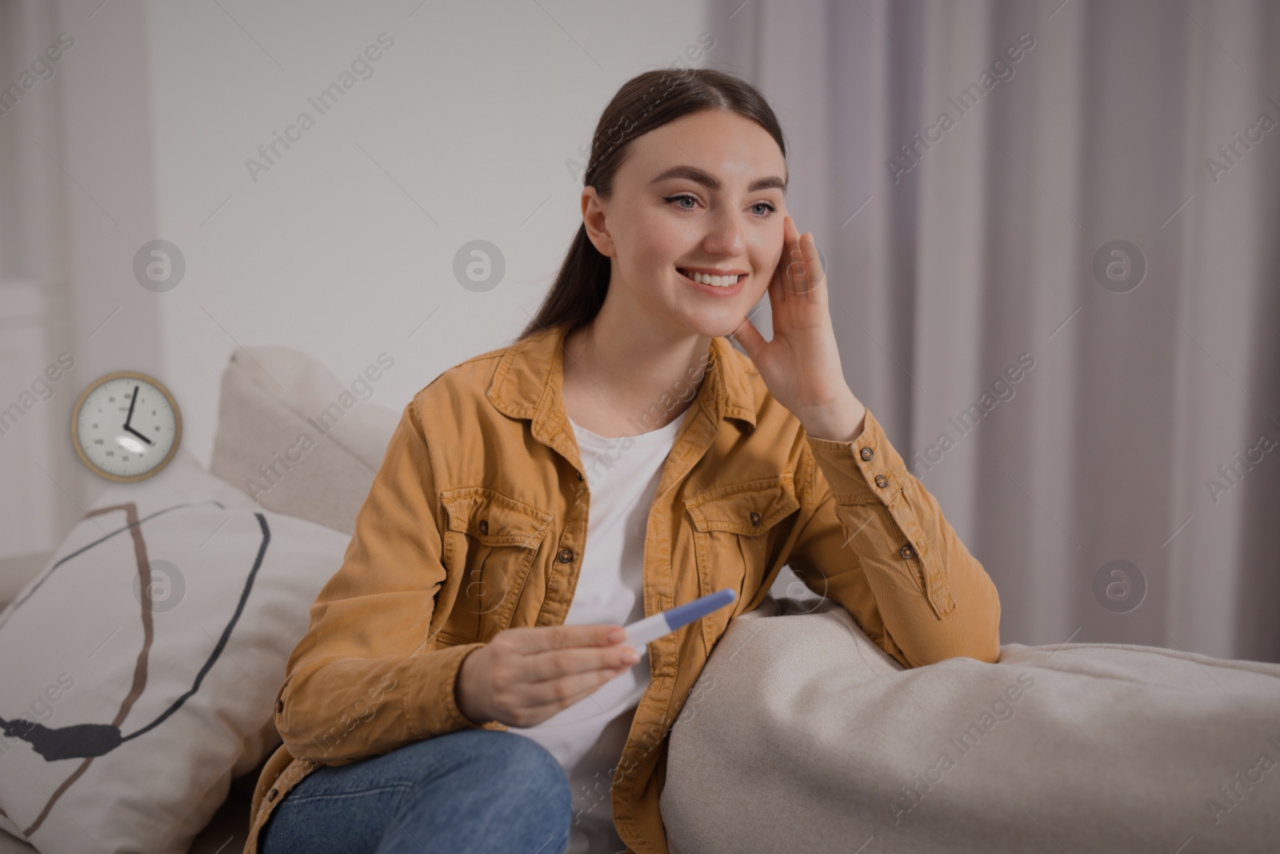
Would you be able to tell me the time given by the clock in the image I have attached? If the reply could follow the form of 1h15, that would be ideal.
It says 4h02
